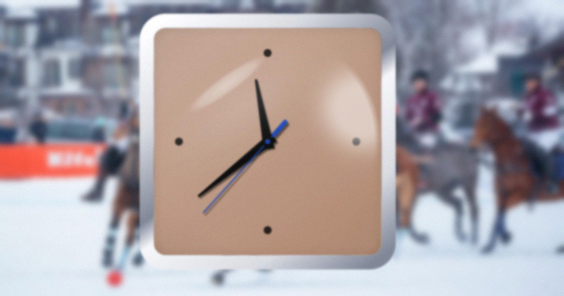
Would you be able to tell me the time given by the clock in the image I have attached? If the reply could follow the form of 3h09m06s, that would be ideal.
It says 11h38m37s
